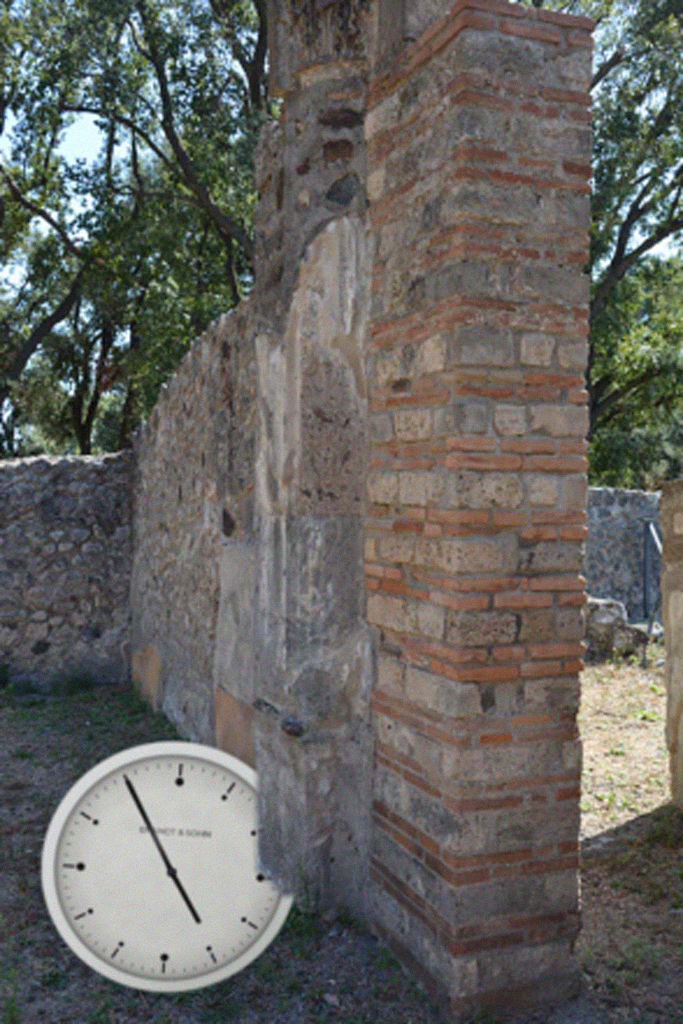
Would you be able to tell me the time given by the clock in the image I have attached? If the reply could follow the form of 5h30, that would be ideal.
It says 4h55
